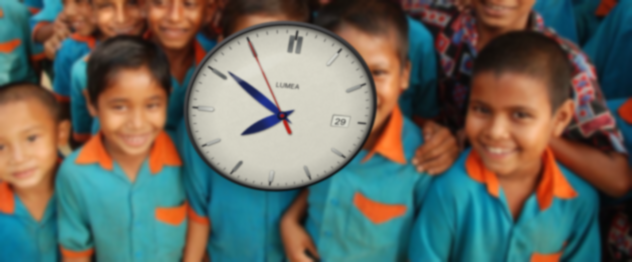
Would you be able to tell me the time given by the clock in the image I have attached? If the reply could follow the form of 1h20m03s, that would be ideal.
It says 7h50m55s
